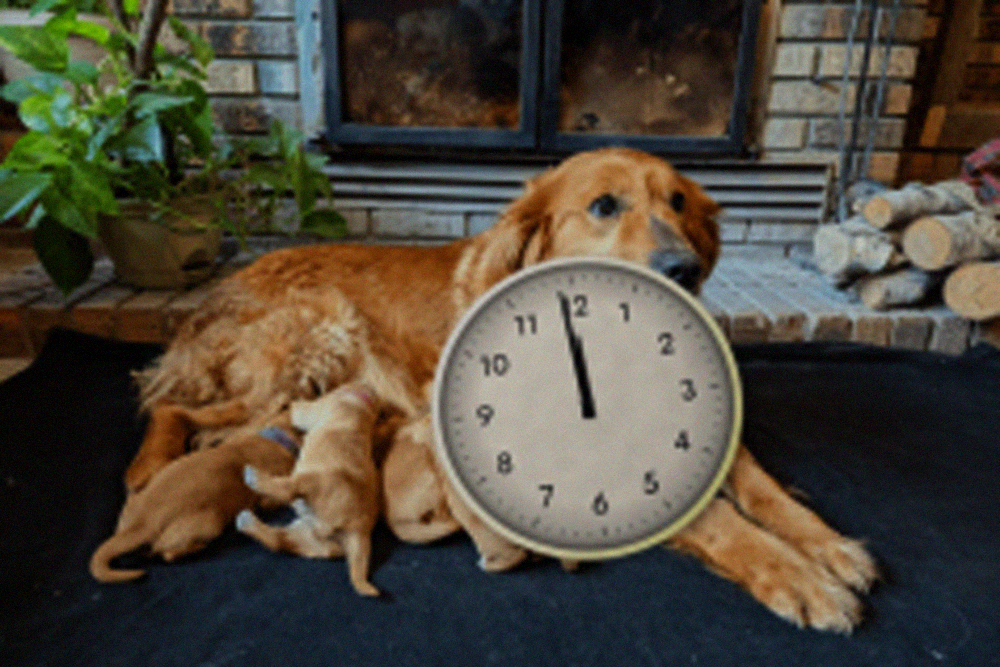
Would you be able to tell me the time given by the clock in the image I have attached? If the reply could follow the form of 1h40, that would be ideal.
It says 11h59
